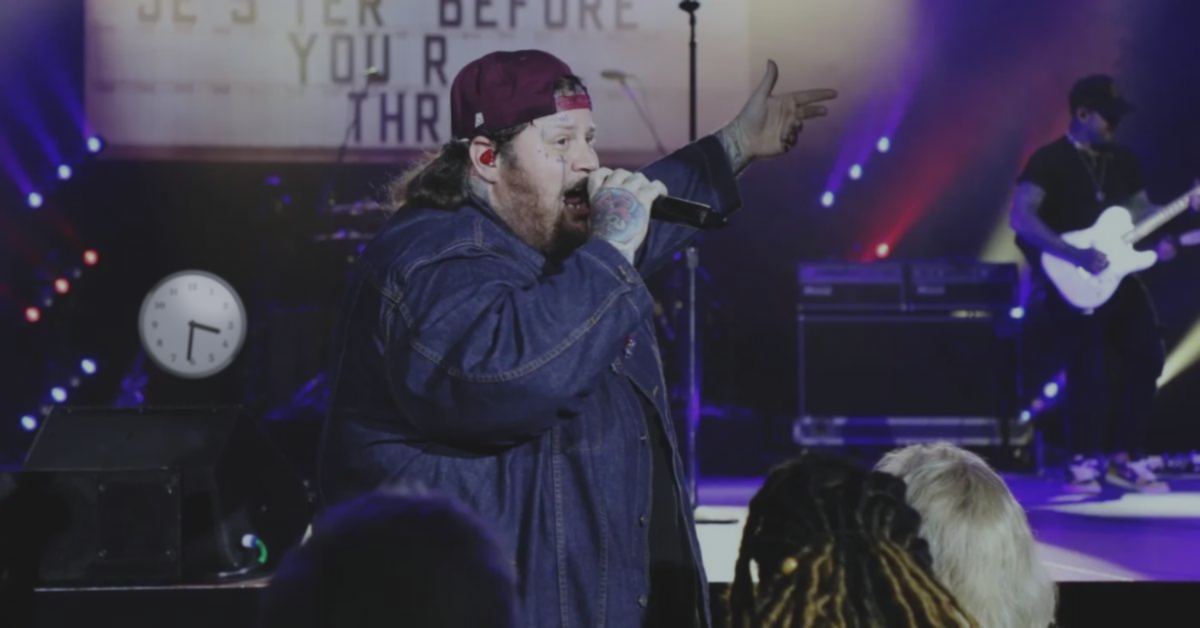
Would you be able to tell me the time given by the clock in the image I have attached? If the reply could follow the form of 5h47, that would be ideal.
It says 3h31
